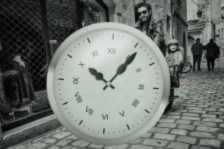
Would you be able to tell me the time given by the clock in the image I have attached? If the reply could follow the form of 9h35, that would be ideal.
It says 10h06
